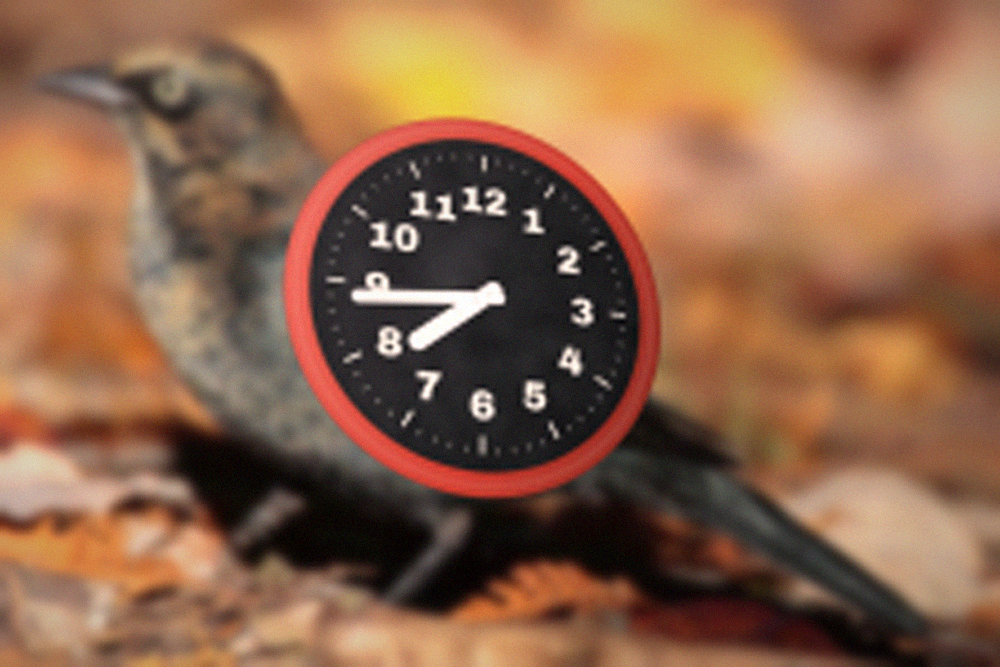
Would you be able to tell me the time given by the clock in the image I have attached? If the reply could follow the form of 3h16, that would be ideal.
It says 7h44
